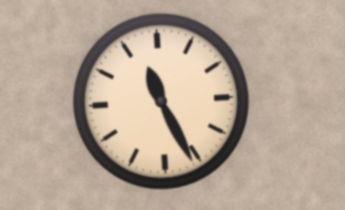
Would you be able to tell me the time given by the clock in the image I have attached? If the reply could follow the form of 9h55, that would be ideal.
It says 11h26
